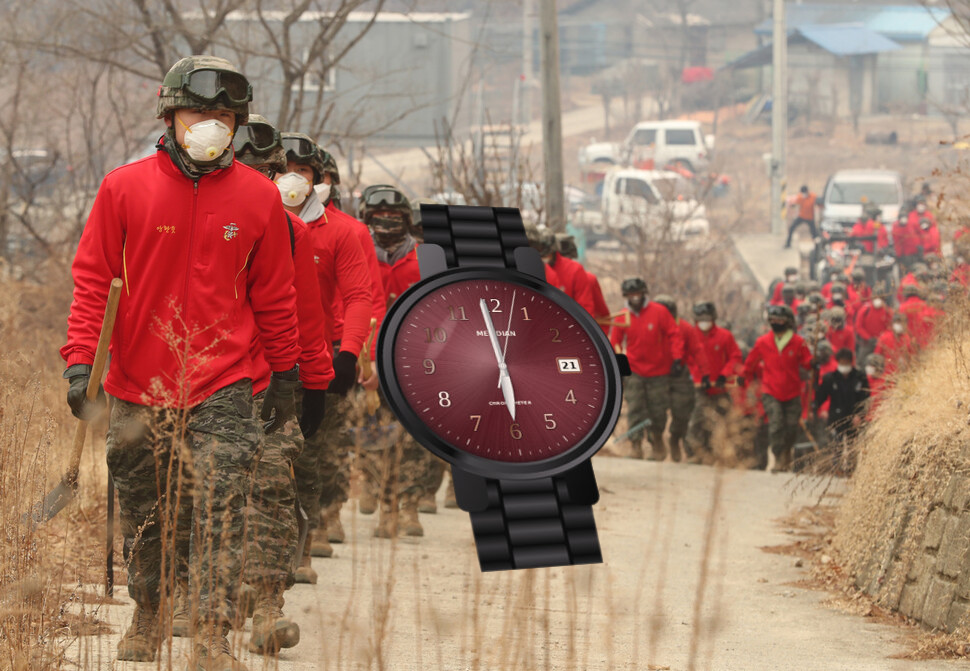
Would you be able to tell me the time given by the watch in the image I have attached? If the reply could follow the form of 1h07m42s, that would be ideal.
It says 5h59m03s
